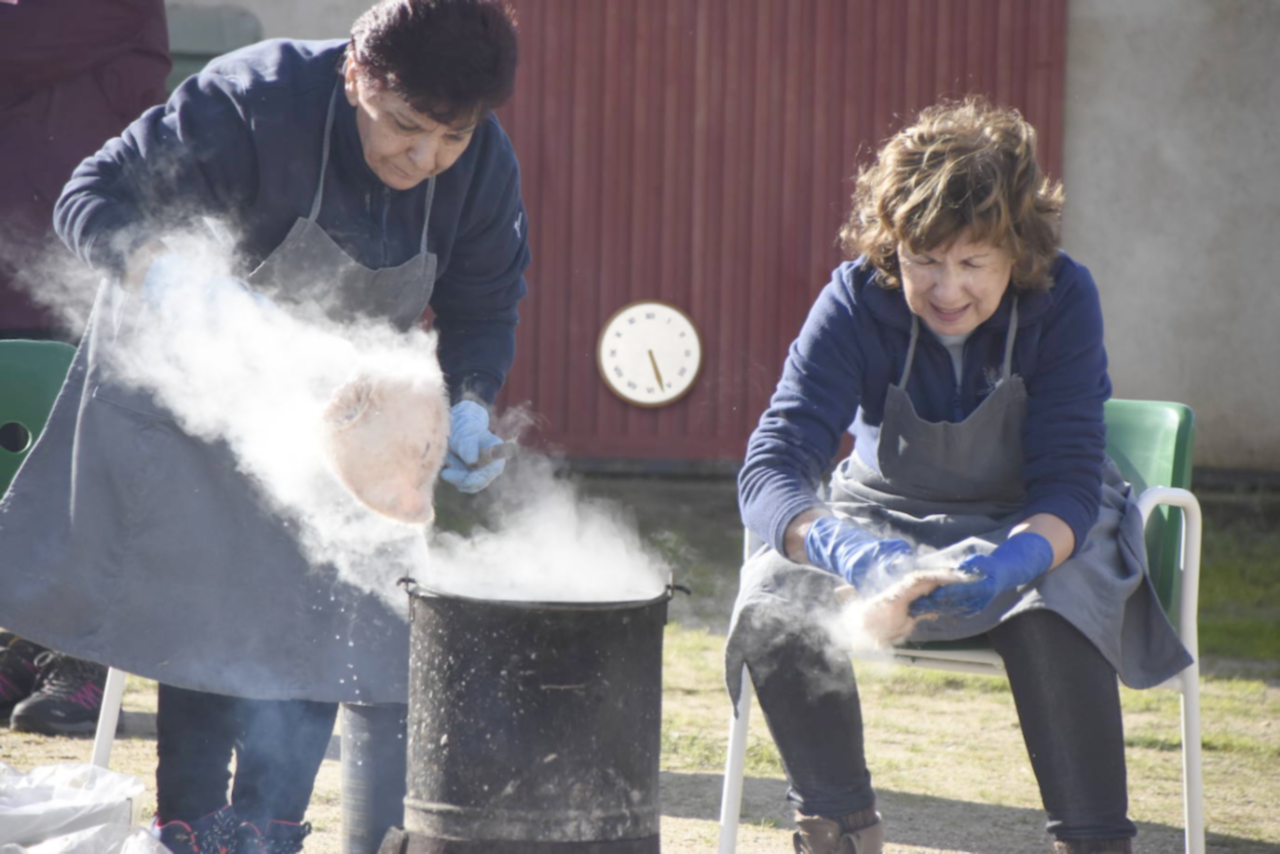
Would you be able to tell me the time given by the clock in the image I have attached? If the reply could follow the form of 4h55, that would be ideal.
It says 5h27
